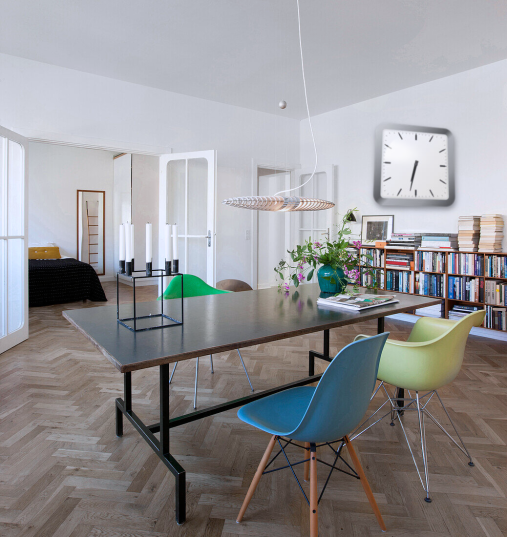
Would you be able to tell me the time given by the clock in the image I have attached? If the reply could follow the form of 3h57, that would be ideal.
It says 6h32
